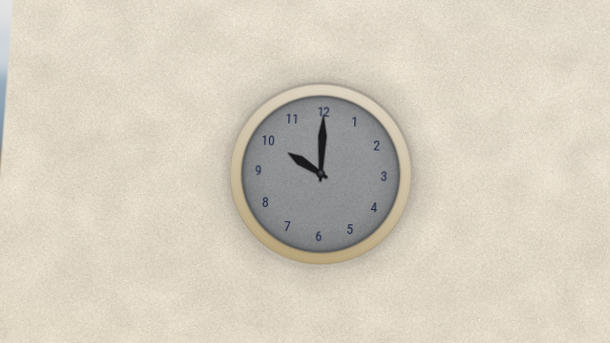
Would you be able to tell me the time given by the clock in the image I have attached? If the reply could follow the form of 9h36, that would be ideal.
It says 10h00
